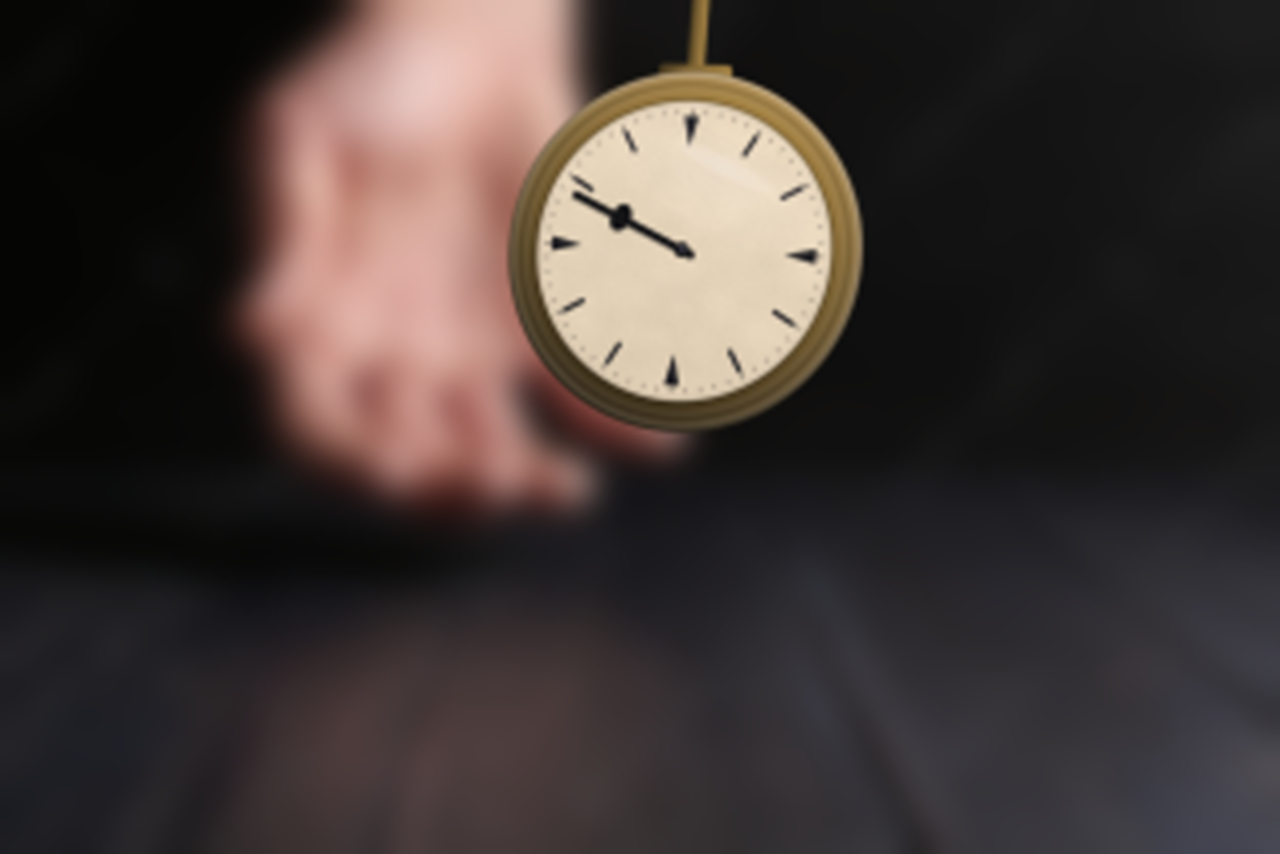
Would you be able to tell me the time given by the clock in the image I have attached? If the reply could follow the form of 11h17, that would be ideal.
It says 9h49
